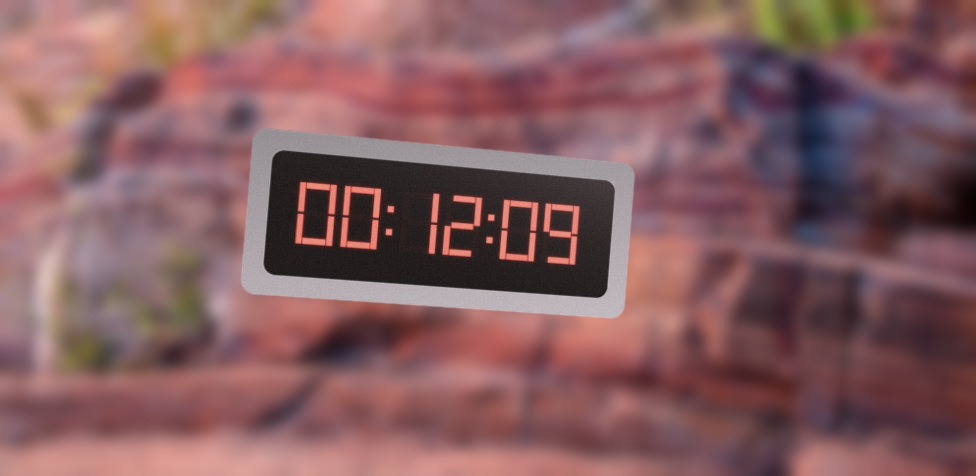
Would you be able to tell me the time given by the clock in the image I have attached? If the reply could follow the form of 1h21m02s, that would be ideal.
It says 0h12m09s
